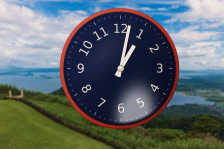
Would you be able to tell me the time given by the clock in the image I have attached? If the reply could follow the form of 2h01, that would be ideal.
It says 1h02
